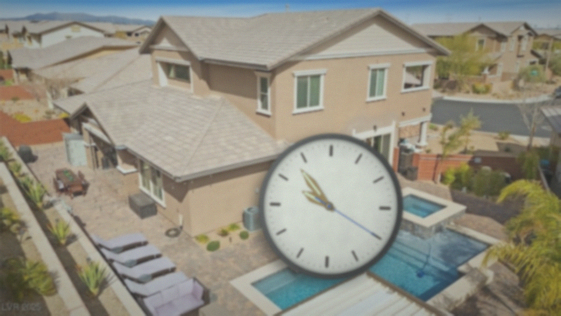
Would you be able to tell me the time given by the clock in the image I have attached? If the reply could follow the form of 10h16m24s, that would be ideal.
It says 9h53m20s
